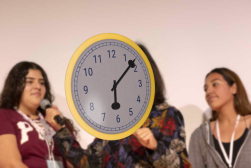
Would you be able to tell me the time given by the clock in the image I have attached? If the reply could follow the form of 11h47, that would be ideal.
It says 6h08
